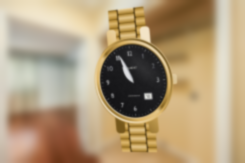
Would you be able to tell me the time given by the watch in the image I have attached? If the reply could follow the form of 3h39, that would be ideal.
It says 10h56
